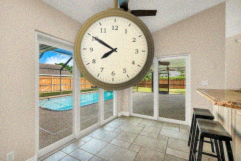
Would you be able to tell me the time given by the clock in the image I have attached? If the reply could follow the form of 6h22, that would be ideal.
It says 7h50
